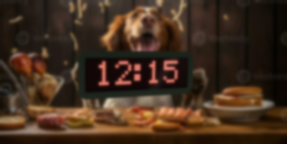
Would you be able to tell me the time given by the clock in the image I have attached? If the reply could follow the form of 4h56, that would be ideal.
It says 12h15
